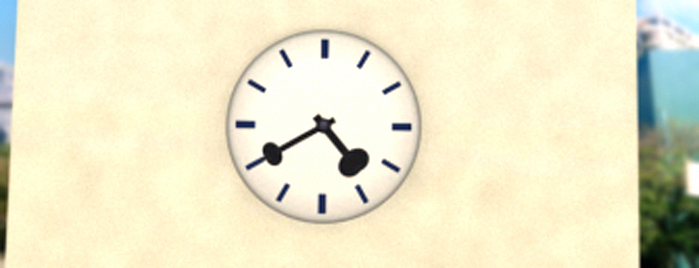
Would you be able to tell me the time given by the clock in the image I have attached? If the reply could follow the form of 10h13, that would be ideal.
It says 4h40
